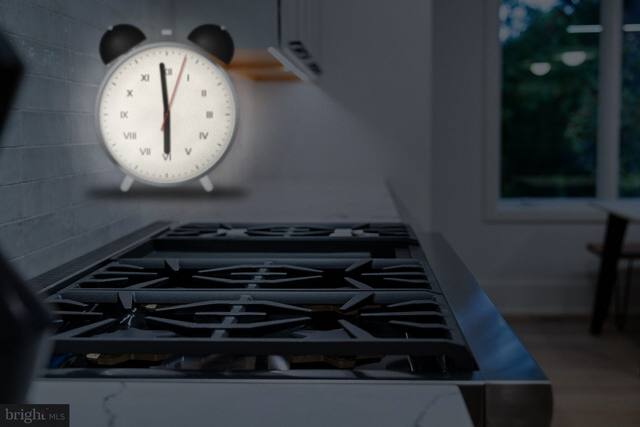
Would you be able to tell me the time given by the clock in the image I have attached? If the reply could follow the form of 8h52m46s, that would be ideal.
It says 5h59m03s
